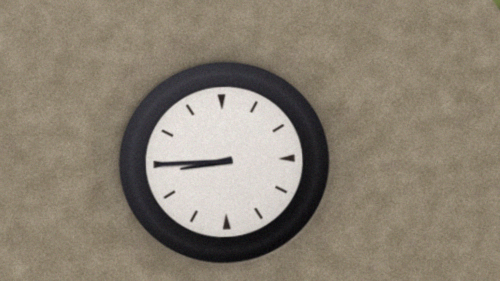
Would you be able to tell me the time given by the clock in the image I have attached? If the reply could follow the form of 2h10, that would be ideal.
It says 8h45
